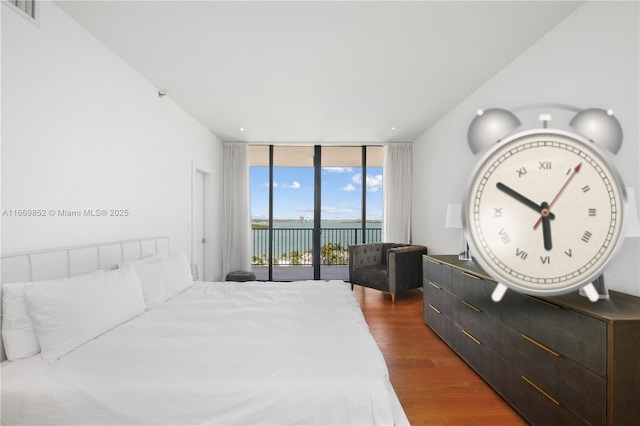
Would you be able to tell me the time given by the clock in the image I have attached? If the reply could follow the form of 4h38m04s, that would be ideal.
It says 5h50m06s
